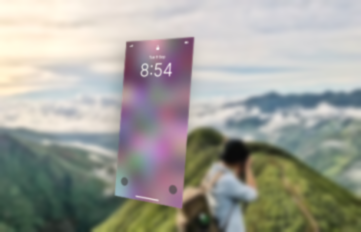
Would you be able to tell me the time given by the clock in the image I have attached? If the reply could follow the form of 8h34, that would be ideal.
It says 8h54
